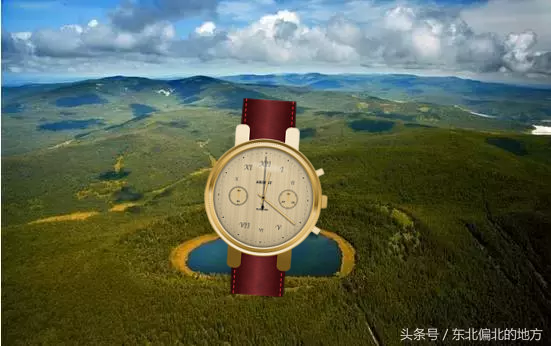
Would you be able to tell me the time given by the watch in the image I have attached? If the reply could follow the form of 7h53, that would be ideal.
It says 12h21
